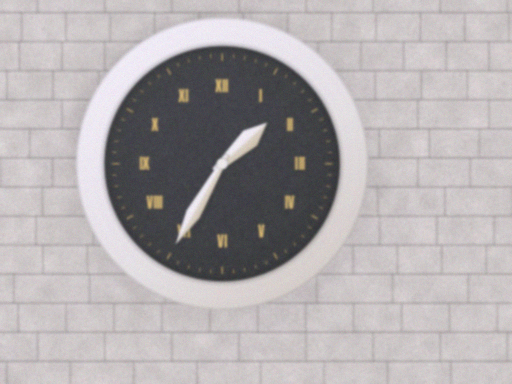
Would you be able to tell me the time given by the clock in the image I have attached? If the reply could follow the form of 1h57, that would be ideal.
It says 1h35
